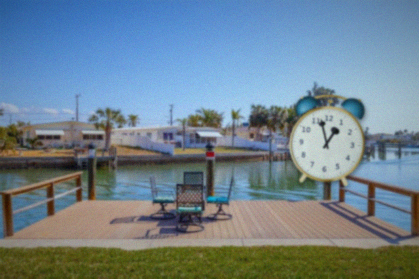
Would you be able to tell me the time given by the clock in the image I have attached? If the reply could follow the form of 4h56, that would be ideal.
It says 12h57
